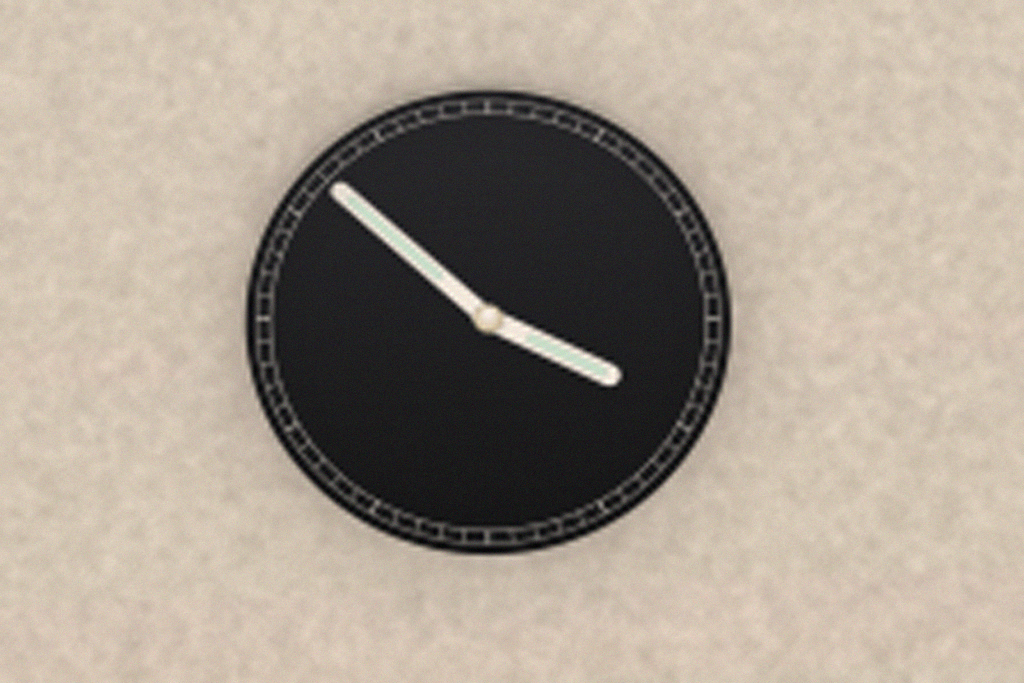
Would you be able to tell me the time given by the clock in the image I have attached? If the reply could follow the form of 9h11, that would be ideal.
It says 3h52
